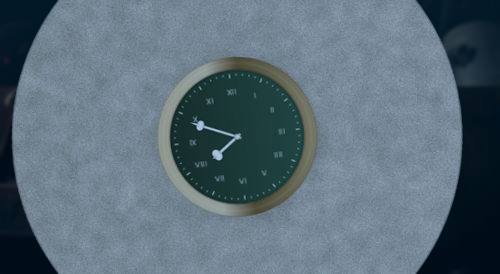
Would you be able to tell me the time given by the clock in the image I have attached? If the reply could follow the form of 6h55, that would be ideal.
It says 7h49
